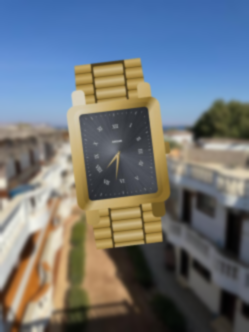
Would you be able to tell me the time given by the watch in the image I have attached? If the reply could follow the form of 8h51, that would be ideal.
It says 7h32
